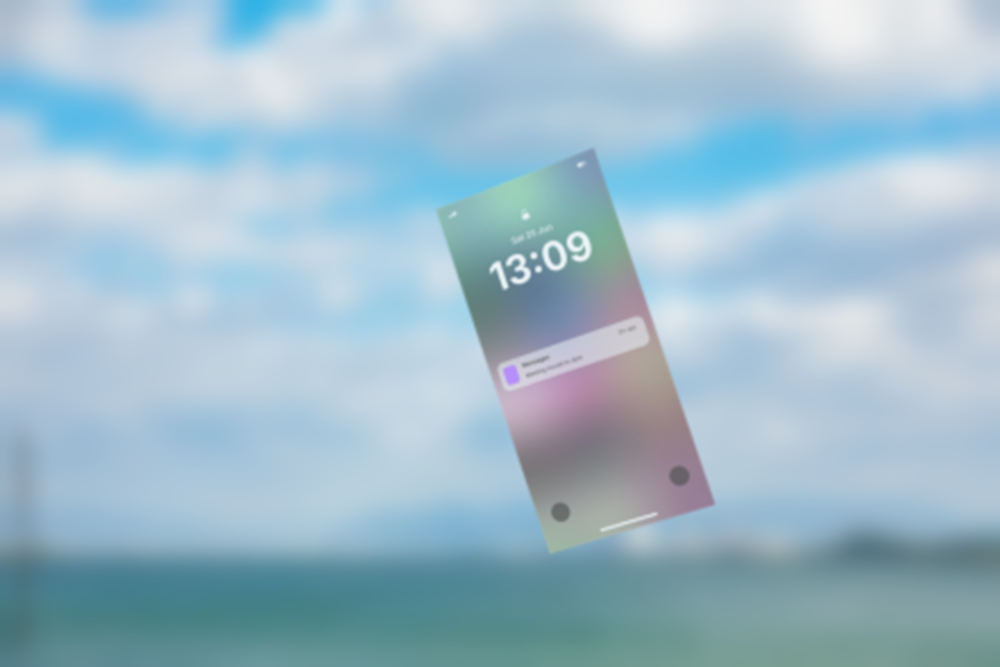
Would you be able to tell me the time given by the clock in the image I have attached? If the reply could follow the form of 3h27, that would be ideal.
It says 13h09
